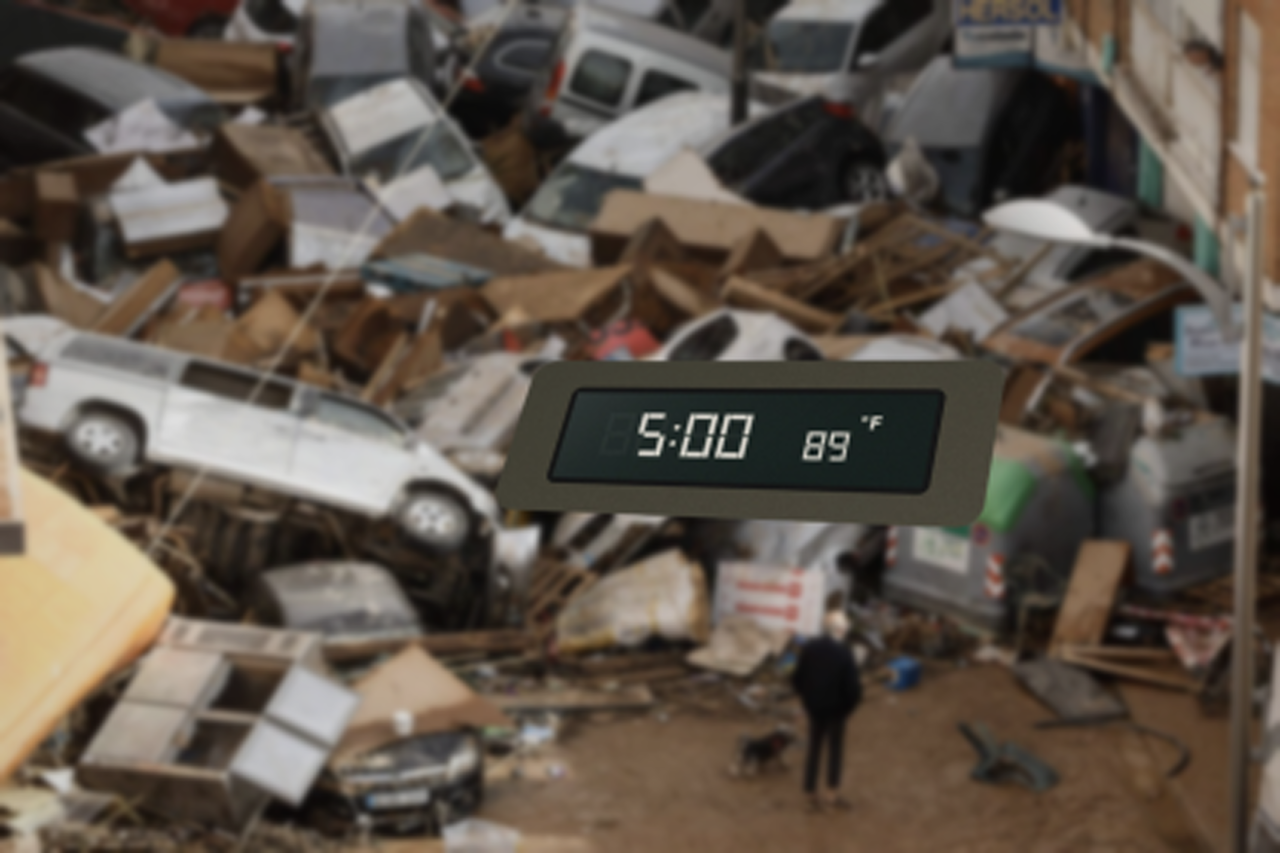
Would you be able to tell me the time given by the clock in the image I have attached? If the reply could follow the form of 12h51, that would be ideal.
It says 5h00
